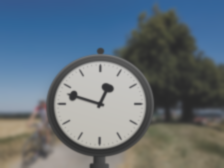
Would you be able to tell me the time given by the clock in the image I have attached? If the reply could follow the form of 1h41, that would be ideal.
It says 12h48
